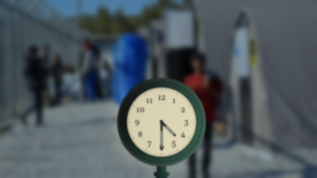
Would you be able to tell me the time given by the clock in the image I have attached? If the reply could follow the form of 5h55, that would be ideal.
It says 4h30
